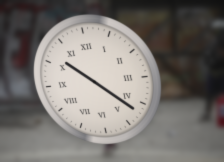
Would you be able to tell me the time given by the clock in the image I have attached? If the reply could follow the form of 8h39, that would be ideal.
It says 10h22
